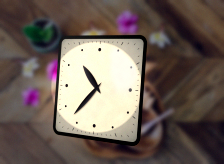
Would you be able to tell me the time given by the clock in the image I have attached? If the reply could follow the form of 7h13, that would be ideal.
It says 10h37
